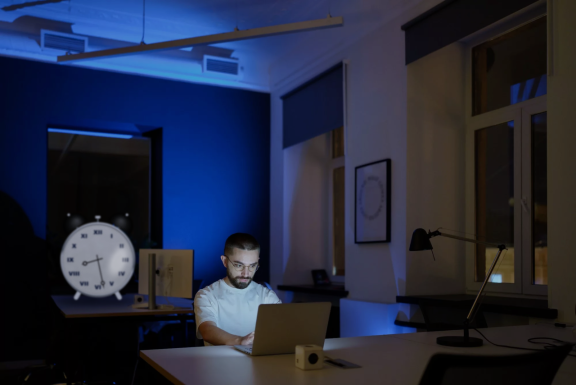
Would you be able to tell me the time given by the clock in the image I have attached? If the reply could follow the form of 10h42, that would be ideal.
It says 8h28
